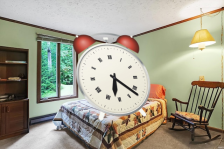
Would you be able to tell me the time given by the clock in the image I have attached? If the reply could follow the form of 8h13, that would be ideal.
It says 6h22
